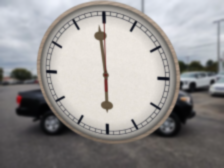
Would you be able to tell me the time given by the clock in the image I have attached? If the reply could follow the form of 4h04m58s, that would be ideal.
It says 5h59m00s
